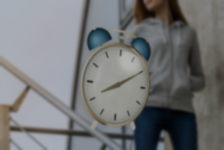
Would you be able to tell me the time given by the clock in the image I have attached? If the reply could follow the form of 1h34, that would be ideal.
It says 8h10
